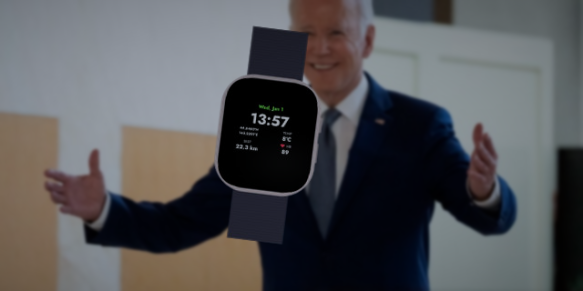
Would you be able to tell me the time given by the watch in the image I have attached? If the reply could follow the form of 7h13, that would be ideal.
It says 13h57
